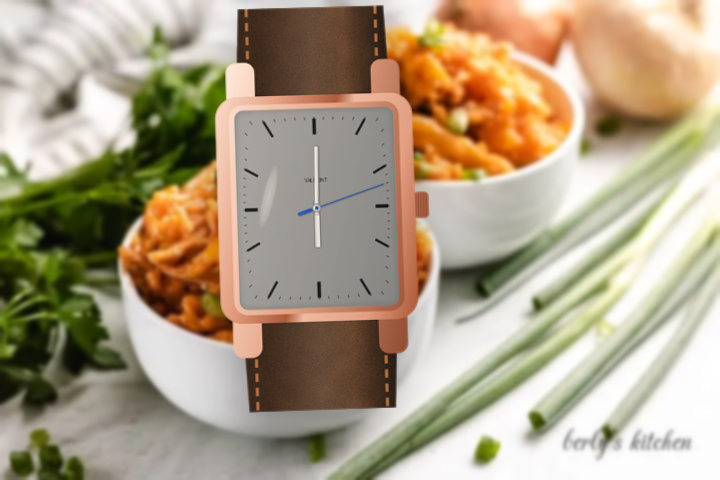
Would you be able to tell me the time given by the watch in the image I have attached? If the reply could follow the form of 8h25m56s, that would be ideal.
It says 6h00m12s
